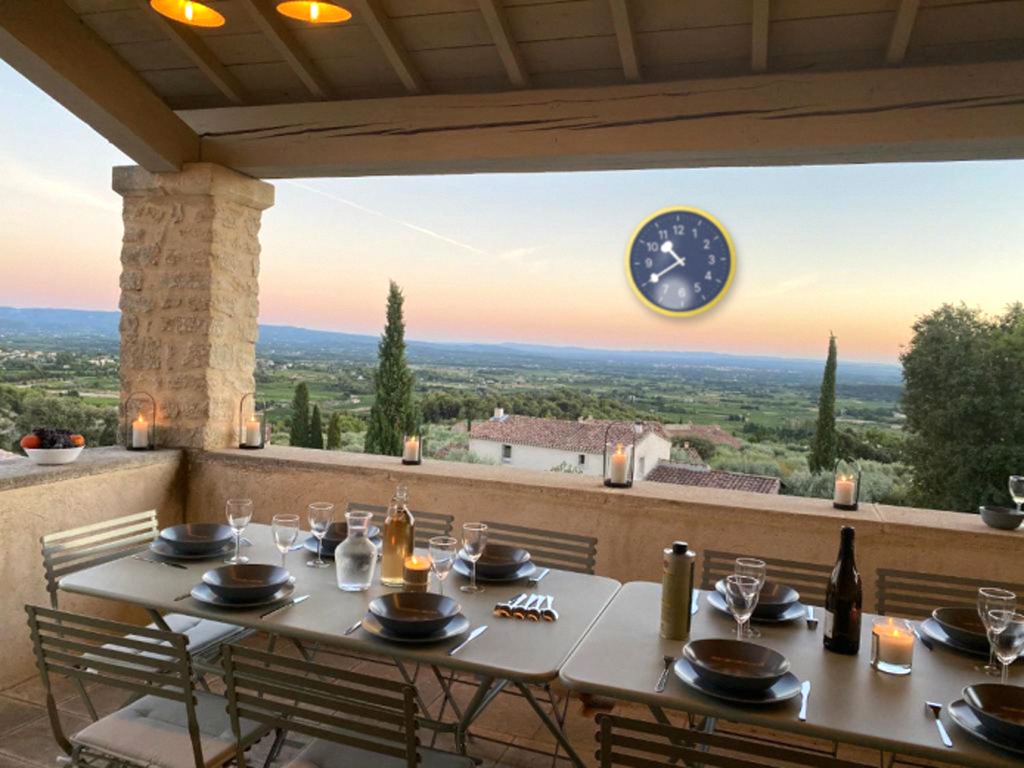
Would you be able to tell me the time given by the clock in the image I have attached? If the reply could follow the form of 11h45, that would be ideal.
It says 10h40
